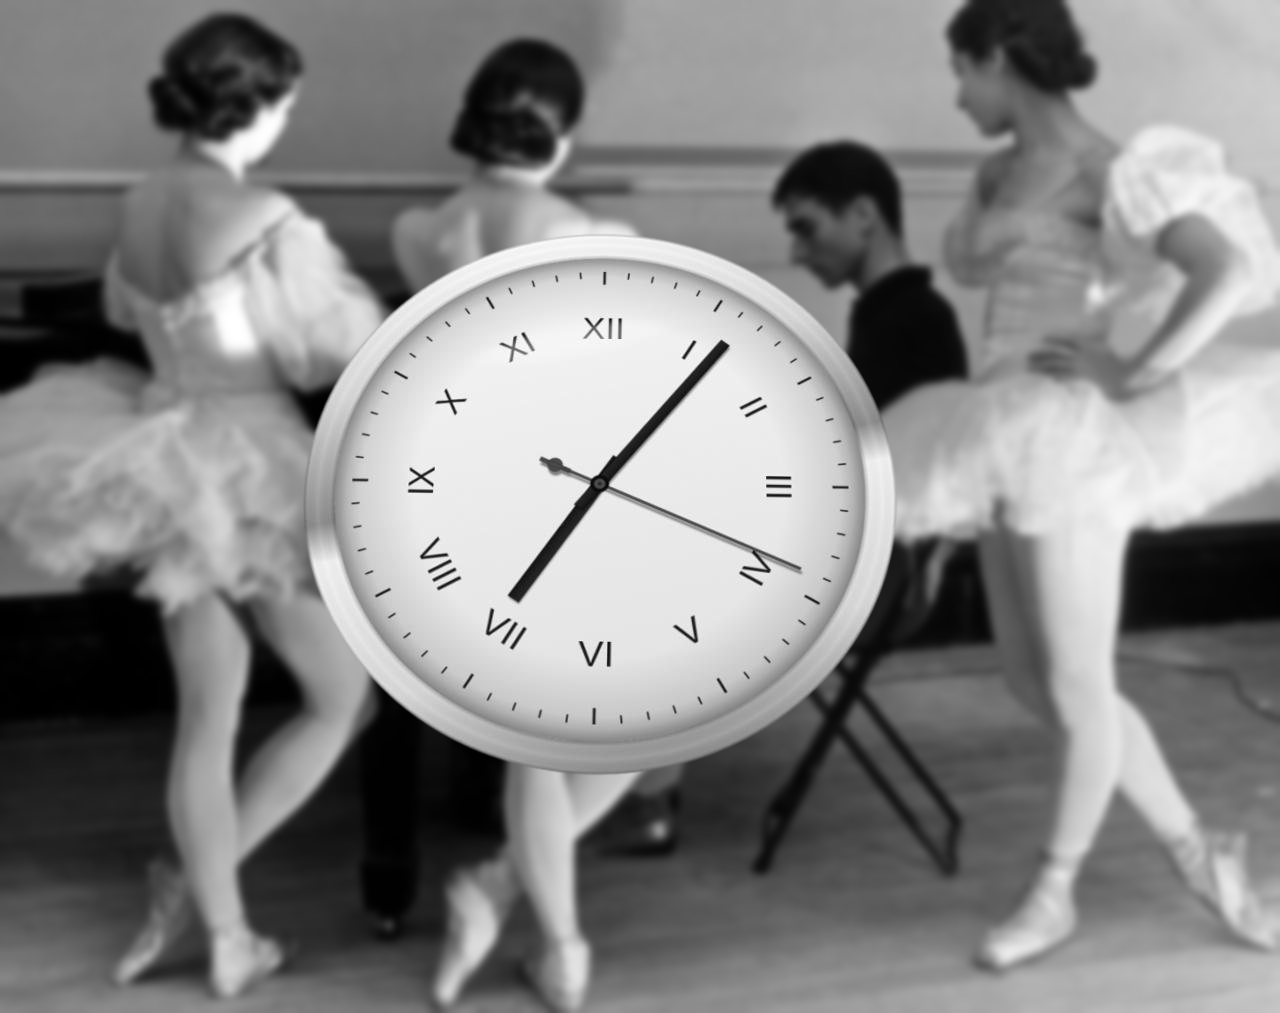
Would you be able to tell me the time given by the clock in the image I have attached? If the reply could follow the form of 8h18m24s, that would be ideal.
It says 7h06m19s
